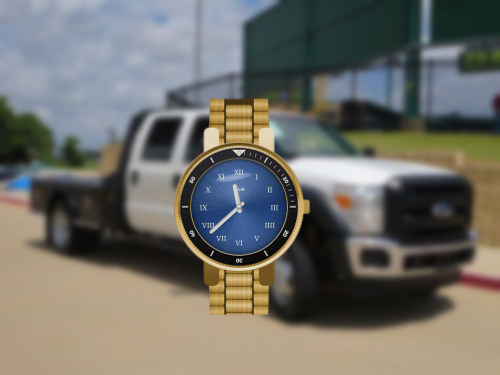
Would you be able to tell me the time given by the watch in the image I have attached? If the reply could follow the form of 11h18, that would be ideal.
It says 11h38
